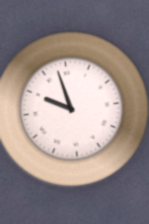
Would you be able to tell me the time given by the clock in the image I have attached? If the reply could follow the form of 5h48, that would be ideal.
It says 9h58
